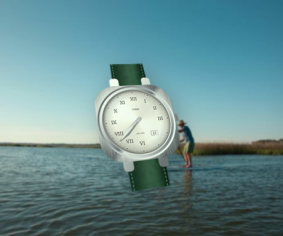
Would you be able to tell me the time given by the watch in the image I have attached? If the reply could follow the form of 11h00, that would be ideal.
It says 7h38
